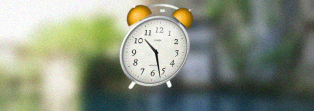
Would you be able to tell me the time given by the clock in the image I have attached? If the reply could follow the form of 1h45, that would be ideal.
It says 10h27
